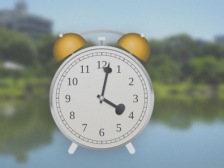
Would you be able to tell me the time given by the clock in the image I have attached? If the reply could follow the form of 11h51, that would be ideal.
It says 4h02
